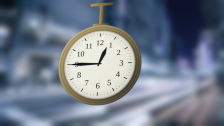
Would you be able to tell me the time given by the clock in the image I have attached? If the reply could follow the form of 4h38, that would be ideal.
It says 12h45
